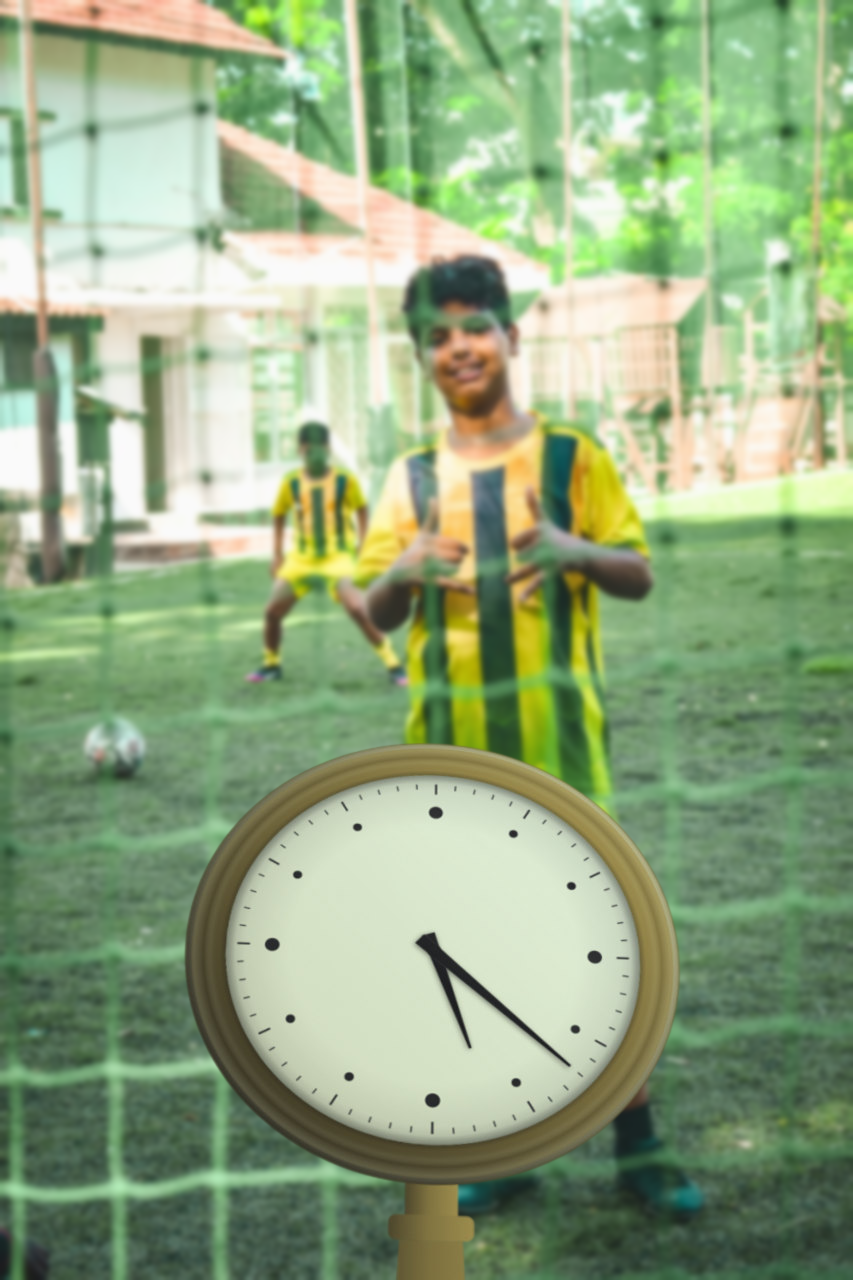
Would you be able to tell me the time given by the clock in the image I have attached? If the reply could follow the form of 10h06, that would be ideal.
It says 5h22
